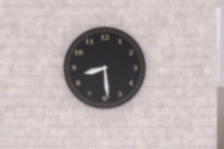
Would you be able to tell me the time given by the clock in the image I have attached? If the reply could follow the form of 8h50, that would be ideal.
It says 8h29
